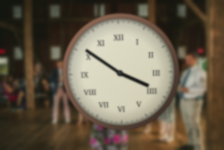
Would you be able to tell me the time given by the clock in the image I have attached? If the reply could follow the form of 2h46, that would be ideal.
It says 3h51
